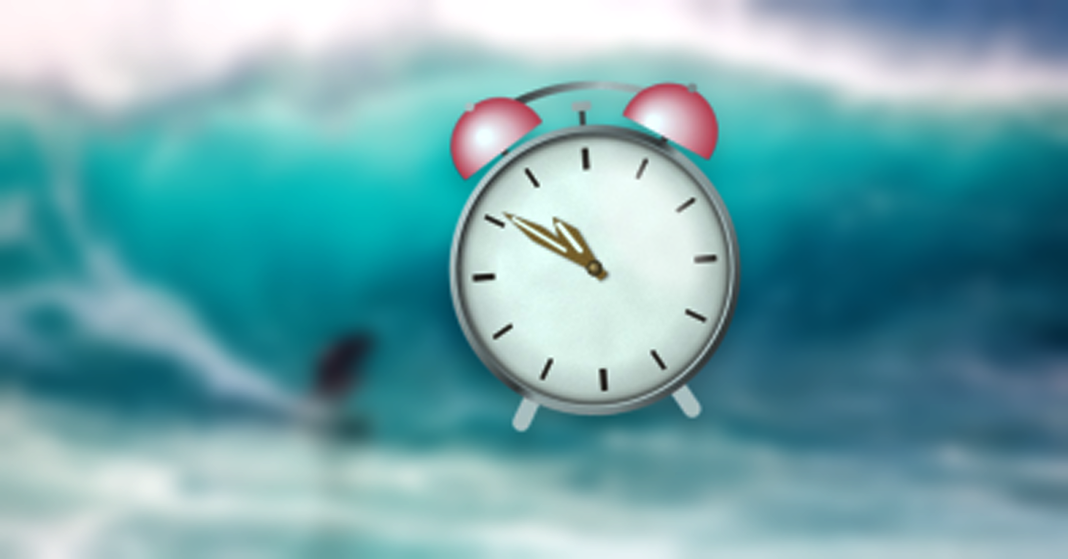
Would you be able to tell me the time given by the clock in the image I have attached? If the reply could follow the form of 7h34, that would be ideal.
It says 10h51
